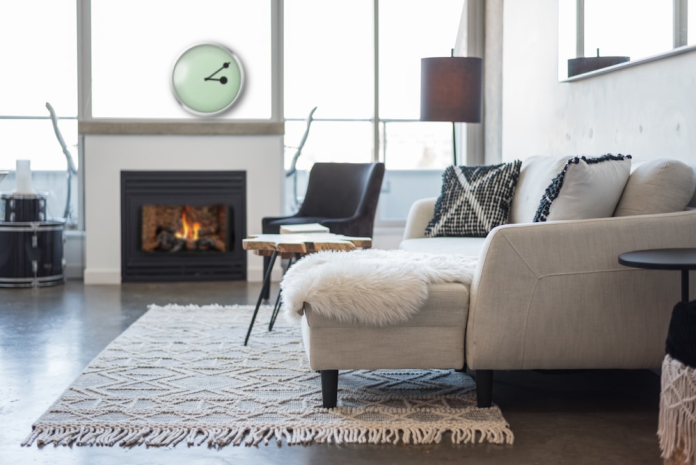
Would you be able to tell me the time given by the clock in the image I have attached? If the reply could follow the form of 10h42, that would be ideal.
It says 3h09
